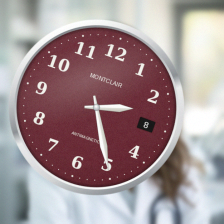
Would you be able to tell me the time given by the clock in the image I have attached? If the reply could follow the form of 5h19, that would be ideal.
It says 2h25
